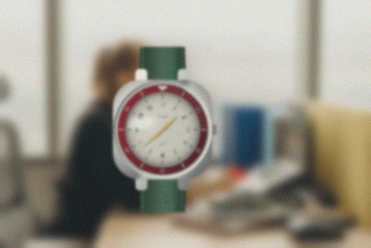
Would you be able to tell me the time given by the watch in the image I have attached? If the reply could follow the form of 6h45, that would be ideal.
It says 1h38
